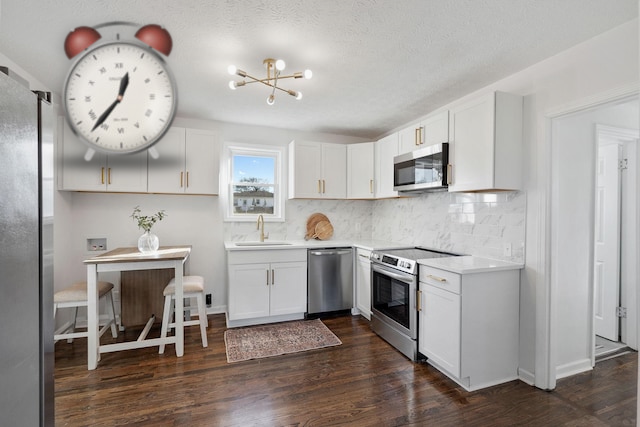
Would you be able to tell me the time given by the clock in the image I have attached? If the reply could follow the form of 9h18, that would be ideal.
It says 12h37
